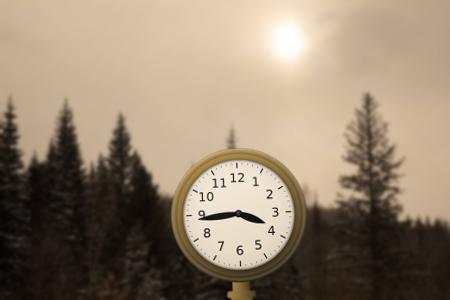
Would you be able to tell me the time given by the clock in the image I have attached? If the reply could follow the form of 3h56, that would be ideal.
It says 3h44
